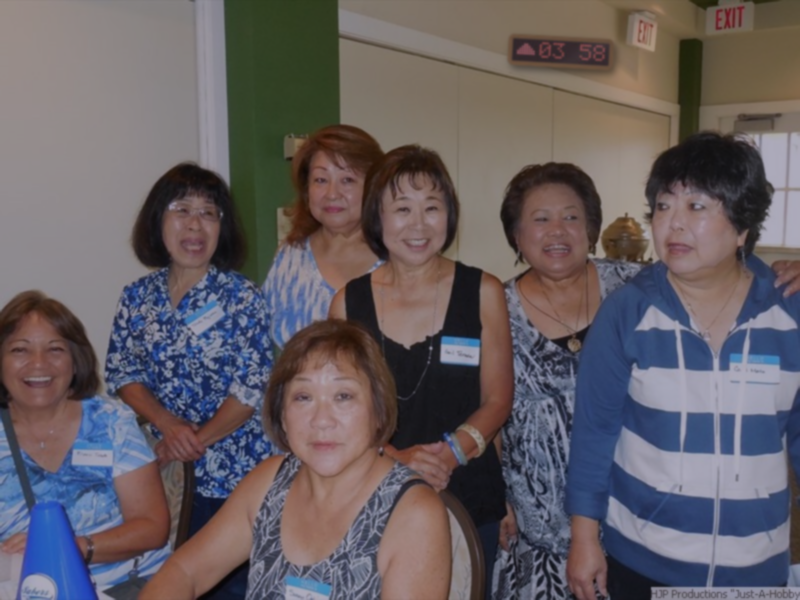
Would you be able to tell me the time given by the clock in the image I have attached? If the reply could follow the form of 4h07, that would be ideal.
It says 3h58
